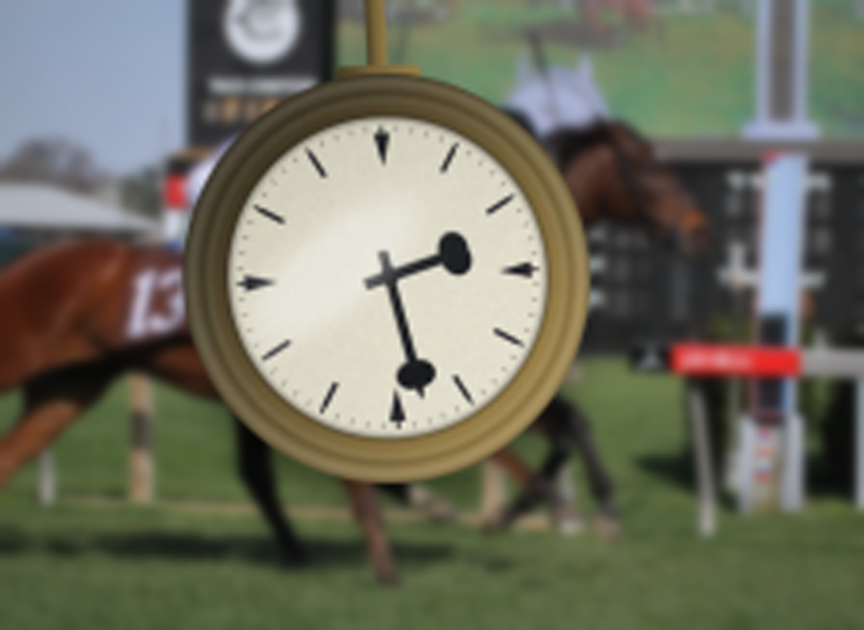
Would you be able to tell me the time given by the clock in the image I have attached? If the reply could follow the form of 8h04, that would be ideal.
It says 2h28
